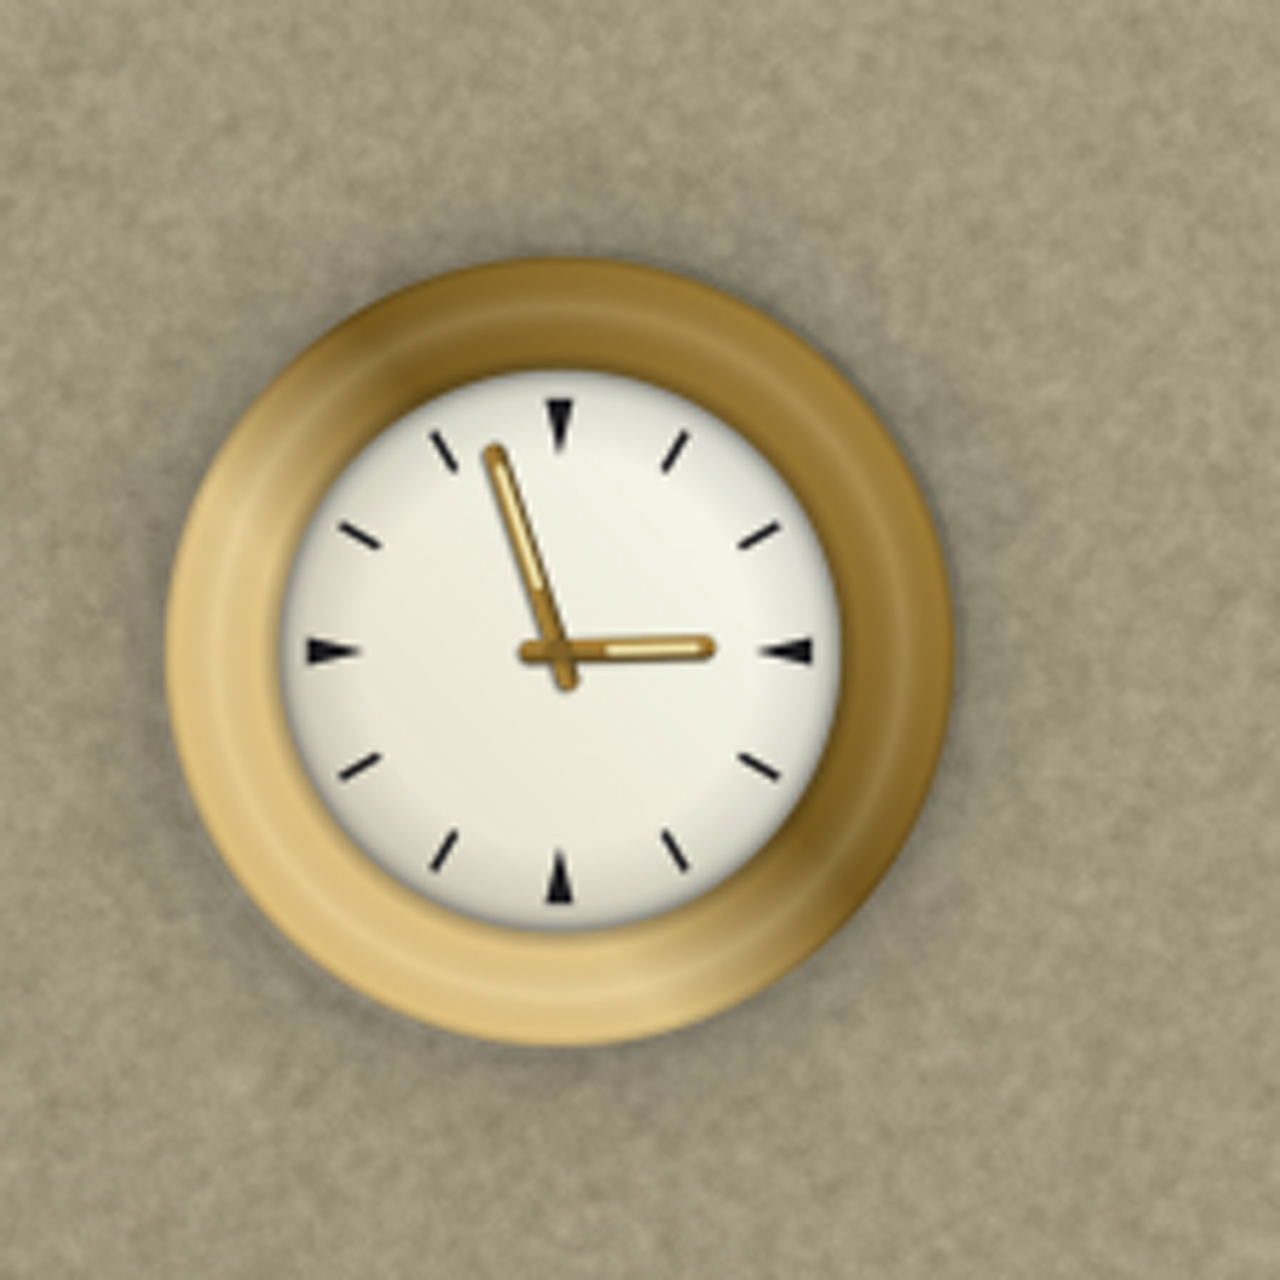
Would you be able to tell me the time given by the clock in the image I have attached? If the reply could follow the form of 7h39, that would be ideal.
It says 2h57
